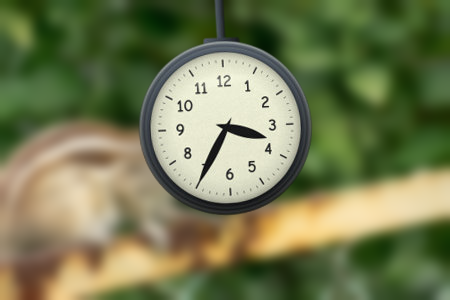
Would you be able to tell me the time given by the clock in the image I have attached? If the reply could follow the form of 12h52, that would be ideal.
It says 3h35
